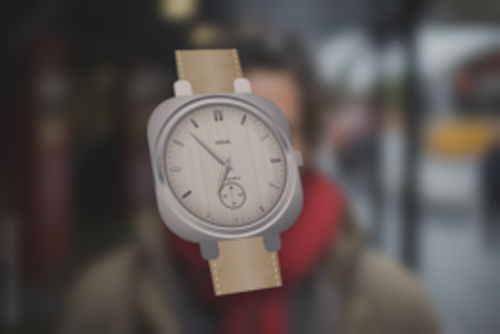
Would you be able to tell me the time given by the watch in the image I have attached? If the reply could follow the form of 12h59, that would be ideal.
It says 6h53
